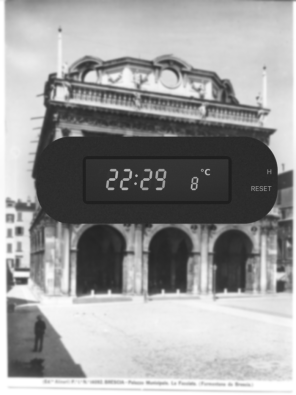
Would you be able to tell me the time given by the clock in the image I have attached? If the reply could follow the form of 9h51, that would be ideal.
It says 22h29
